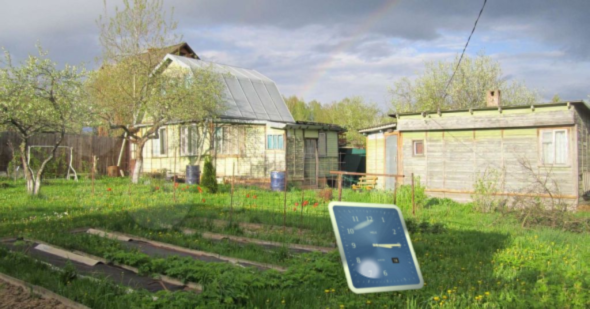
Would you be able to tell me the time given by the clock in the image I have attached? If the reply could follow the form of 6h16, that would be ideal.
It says 3h15
